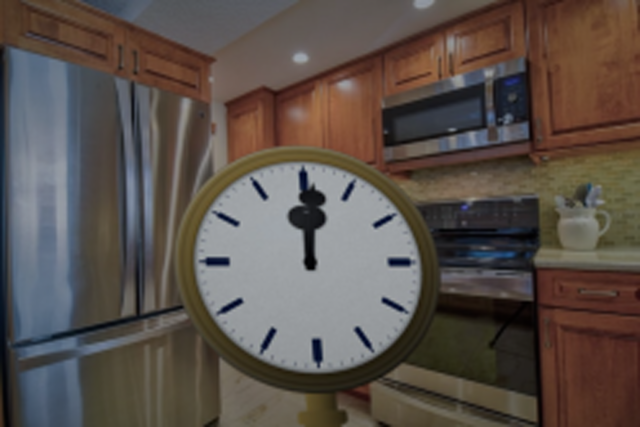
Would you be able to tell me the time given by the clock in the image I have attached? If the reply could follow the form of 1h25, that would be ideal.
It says 12h01
